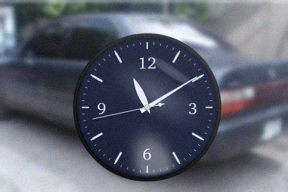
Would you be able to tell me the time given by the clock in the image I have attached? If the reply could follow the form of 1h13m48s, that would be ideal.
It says 11h09m43s
